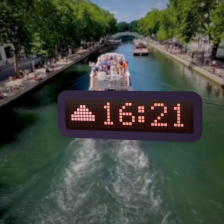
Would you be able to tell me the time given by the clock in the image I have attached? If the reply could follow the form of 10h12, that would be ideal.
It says 16h21
